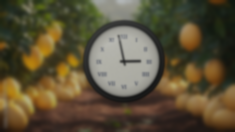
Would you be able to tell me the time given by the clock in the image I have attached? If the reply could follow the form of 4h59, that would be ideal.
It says 2h58
